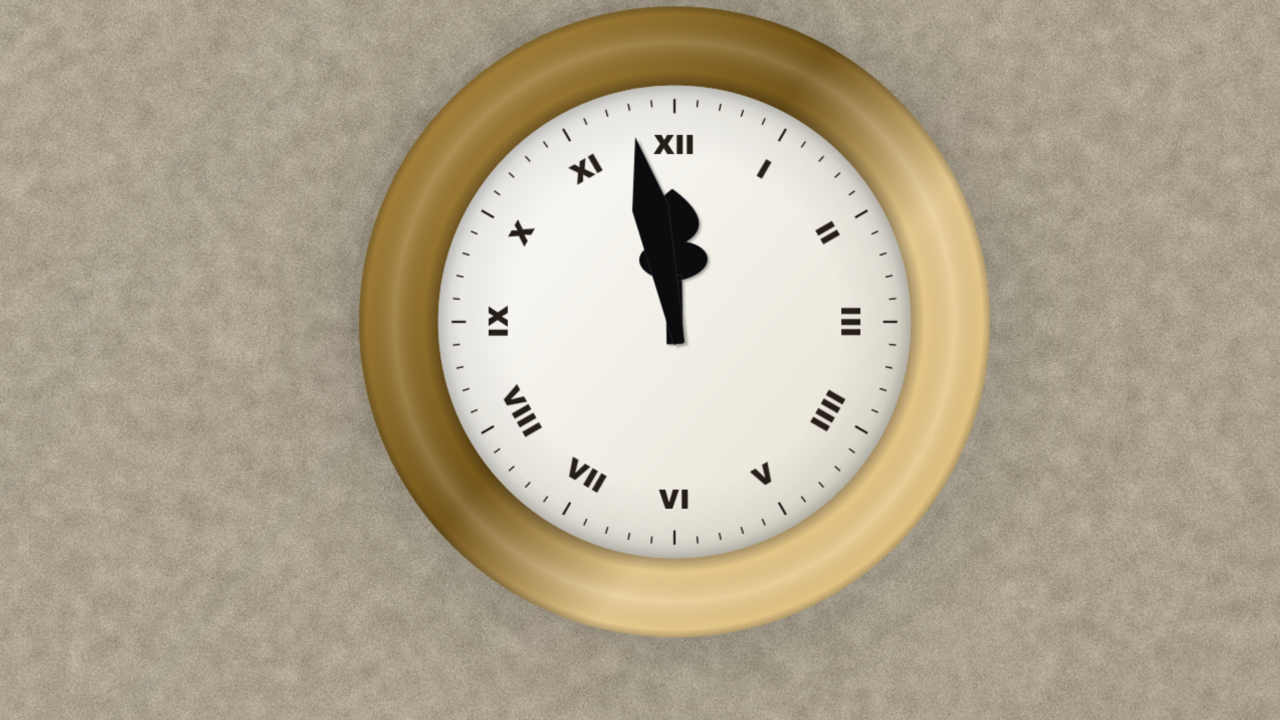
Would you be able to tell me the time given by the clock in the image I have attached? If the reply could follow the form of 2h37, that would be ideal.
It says 11h58
